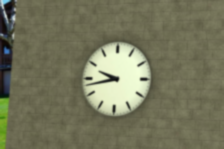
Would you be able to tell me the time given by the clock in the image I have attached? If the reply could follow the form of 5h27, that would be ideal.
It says 9h43
